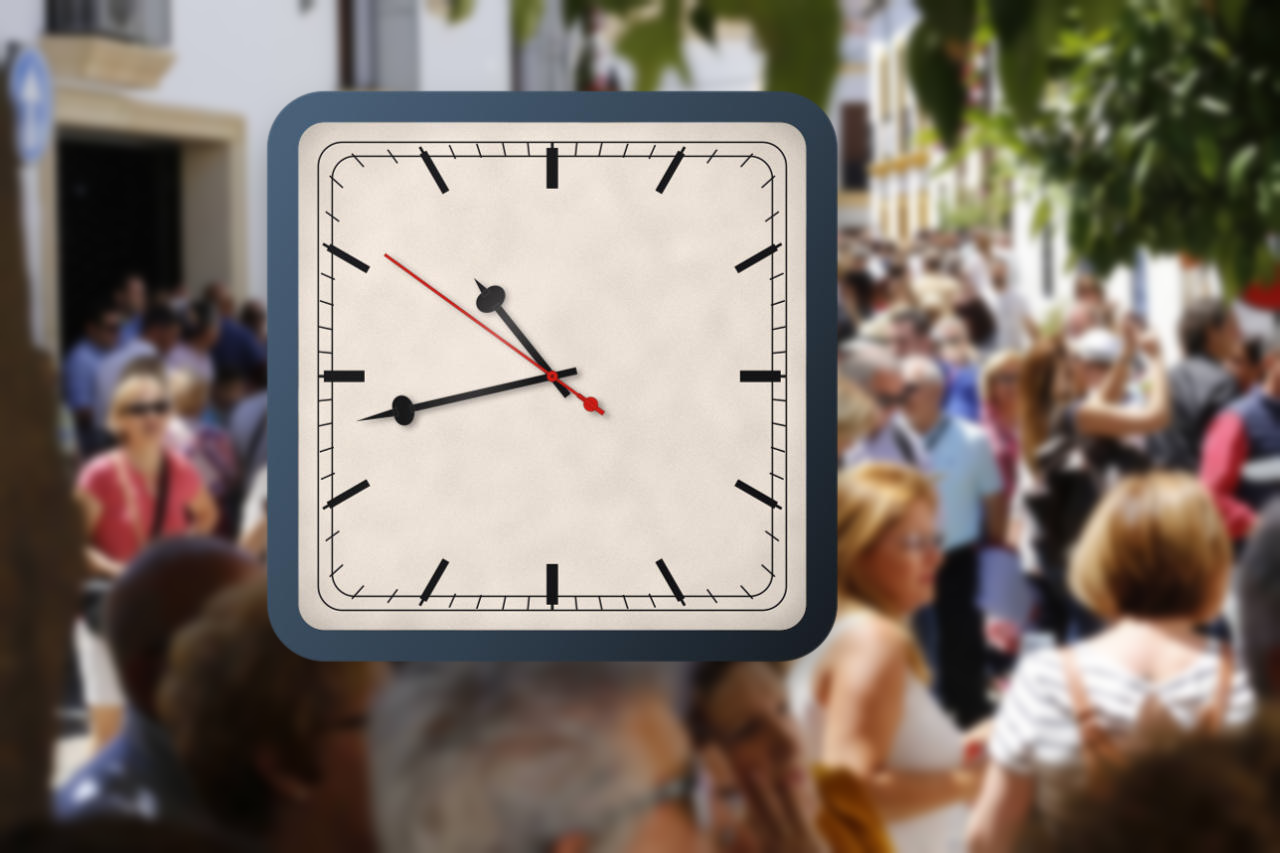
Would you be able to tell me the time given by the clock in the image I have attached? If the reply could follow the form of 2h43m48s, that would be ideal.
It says 10h42m51s
